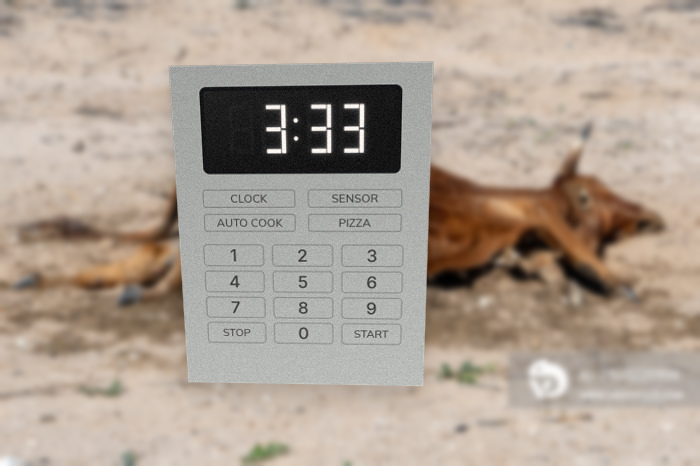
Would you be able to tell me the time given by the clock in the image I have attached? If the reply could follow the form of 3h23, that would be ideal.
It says 3h33
